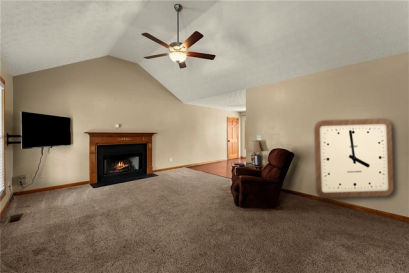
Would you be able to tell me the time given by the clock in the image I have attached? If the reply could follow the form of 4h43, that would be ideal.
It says 3h59
